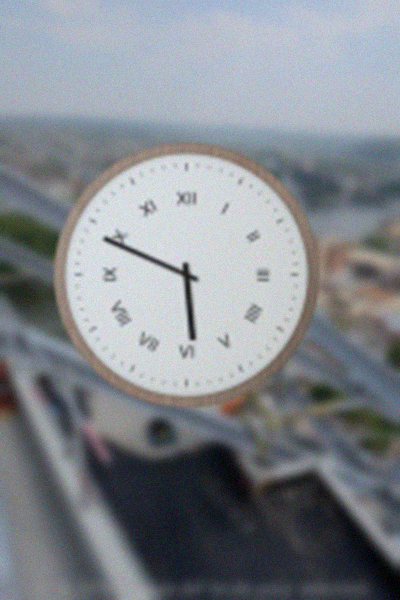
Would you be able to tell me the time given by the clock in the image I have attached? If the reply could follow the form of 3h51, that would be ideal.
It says 5h49
